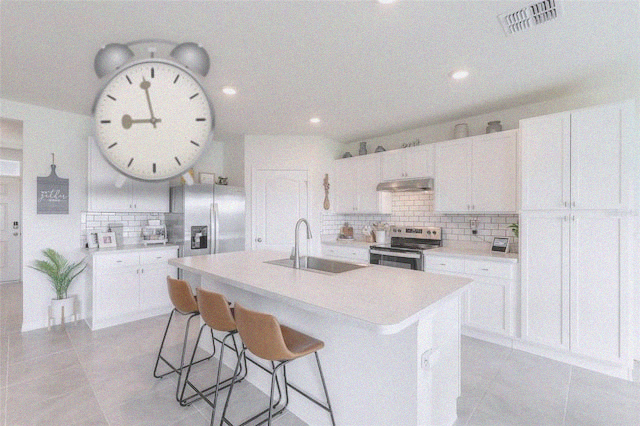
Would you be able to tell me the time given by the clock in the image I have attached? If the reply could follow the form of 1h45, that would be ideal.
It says 8h58
